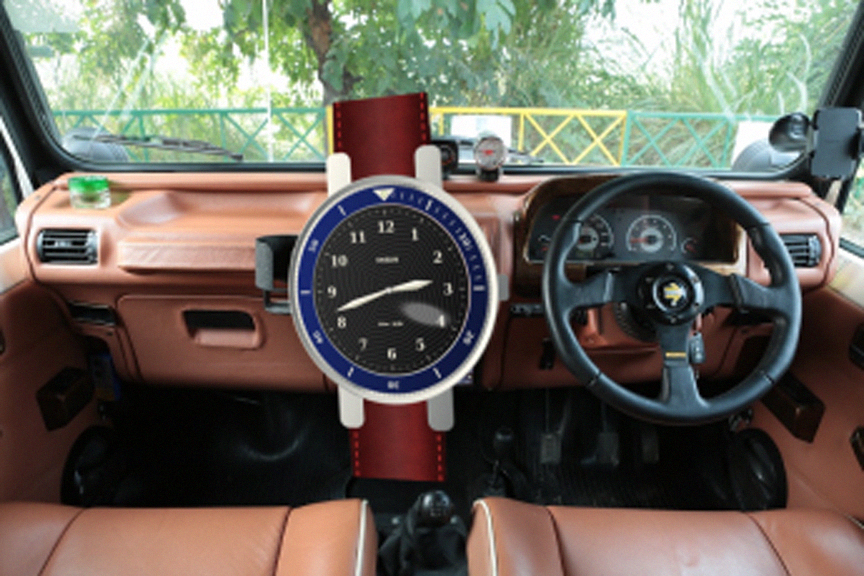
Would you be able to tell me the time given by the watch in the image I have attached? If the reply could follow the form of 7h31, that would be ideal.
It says 2h42
